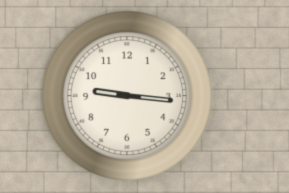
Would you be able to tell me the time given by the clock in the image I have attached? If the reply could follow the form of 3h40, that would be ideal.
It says 9h16
